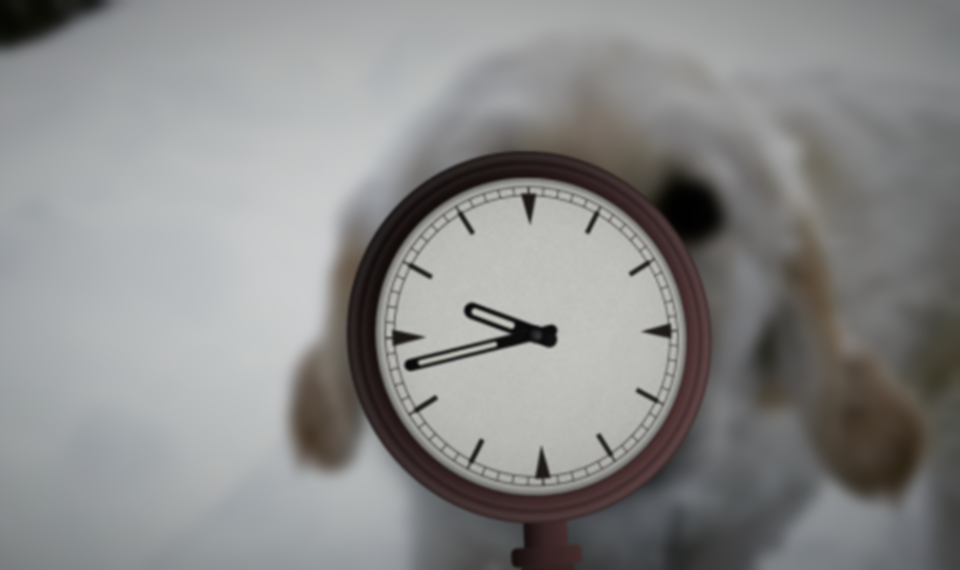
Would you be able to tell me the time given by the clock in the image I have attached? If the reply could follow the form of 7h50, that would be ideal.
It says 9h43
